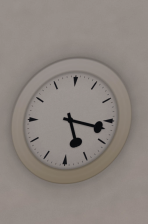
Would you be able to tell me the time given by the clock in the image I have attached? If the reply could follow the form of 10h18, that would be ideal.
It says 5h17
